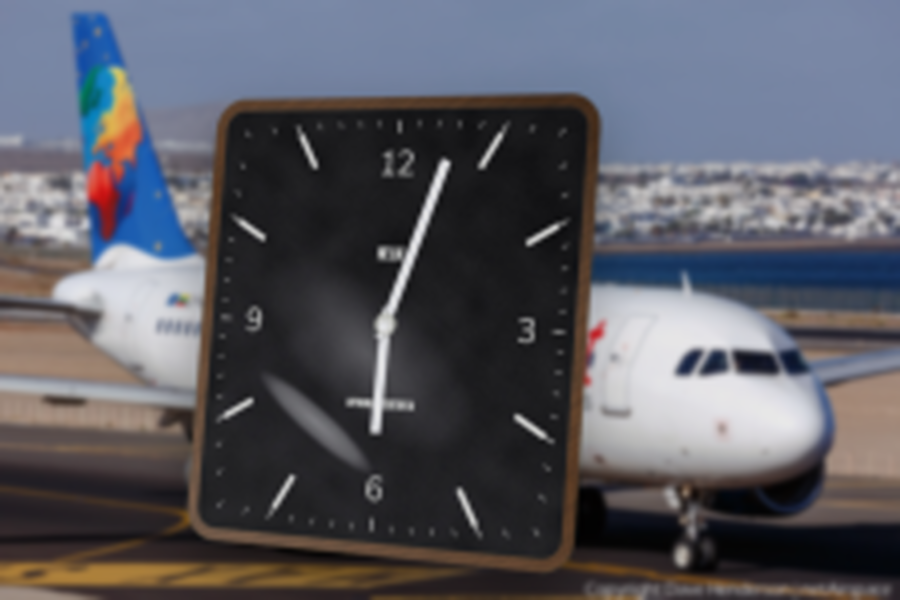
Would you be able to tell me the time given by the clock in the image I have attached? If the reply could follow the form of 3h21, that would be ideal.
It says 6h03
